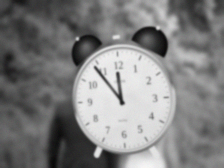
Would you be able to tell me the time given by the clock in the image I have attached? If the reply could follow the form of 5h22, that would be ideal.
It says 11h54
